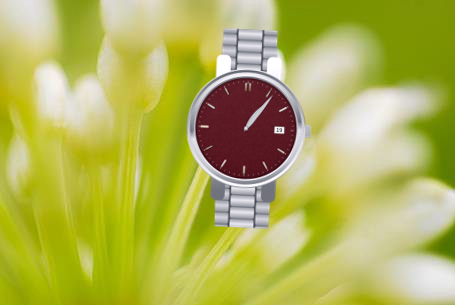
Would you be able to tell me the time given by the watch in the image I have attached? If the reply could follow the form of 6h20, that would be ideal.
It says 1h06
